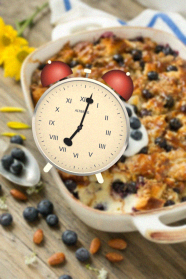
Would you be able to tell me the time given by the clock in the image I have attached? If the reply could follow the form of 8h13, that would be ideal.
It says 7h02
